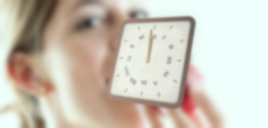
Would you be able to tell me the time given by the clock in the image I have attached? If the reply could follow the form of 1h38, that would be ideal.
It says 11h59
